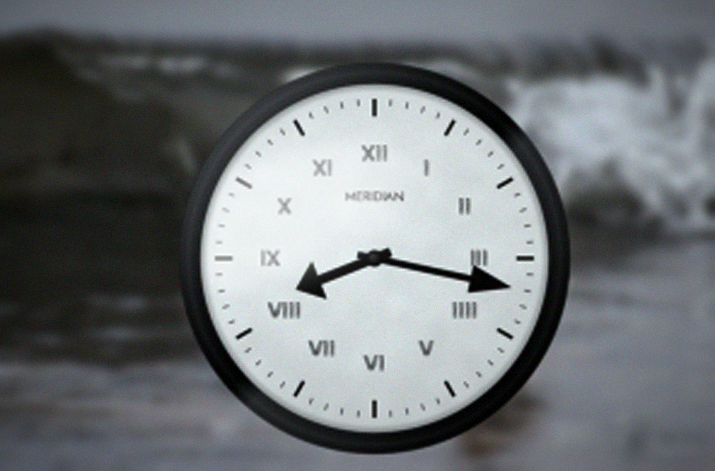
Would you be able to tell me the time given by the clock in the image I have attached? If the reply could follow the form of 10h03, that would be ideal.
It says 8h17
